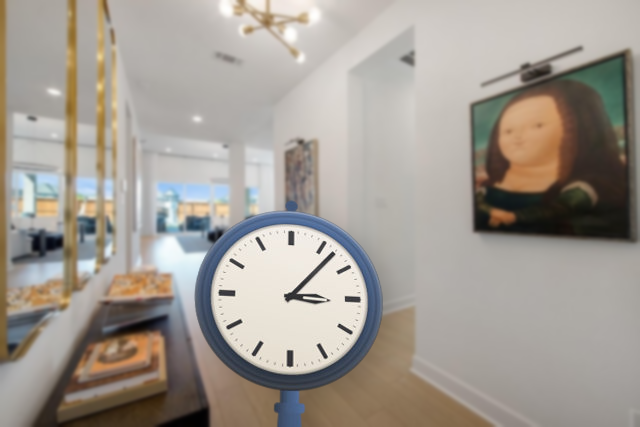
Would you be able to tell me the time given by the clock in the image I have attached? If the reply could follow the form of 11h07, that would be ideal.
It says 3h07
